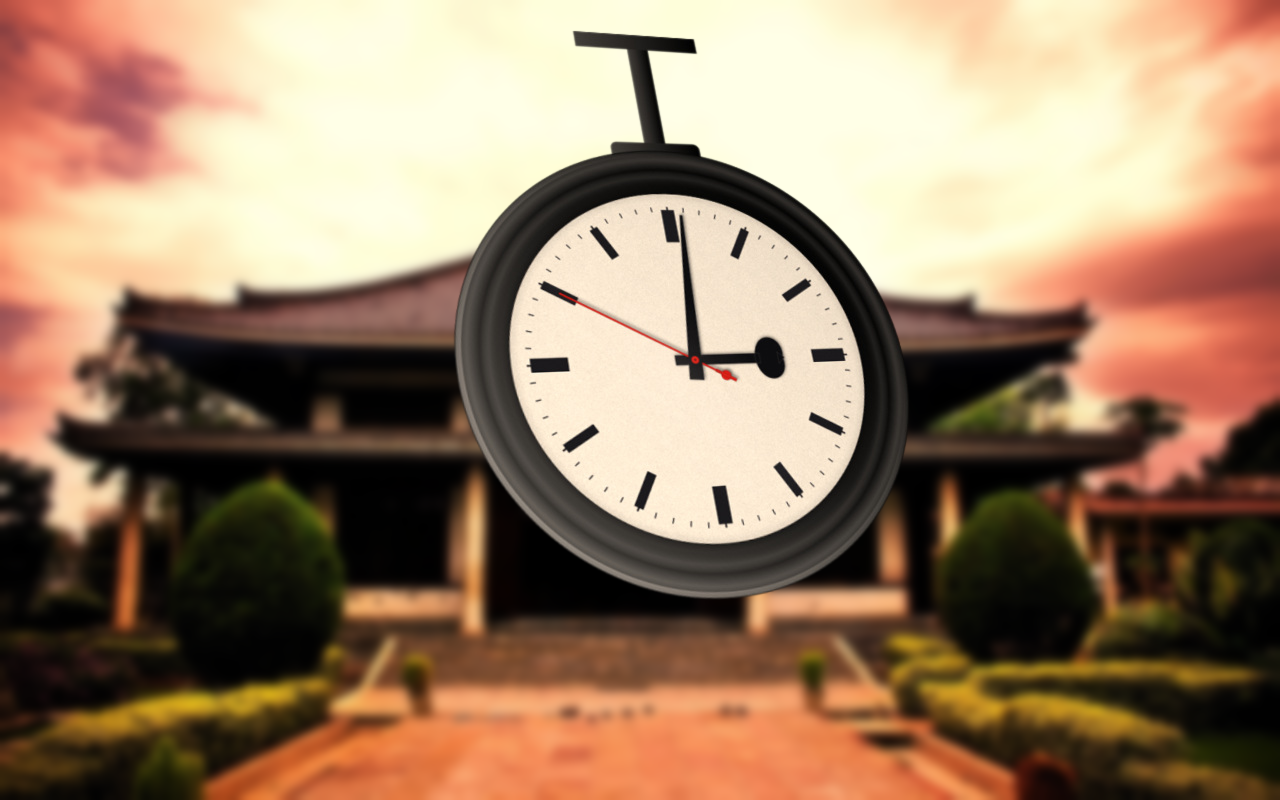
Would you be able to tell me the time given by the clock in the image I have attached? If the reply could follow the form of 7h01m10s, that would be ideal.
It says 3h00m50s
